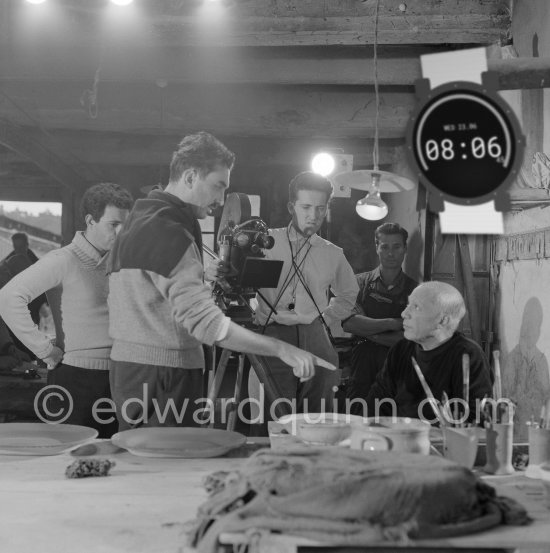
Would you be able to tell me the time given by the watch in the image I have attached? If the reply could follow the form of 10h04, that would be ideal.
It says 8h06
